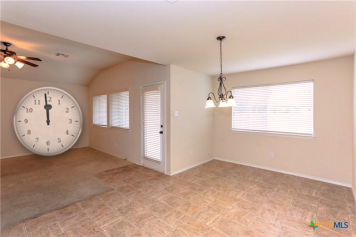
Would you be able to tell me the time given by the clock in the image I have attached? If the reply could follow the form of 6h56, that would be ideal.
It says 11h59
